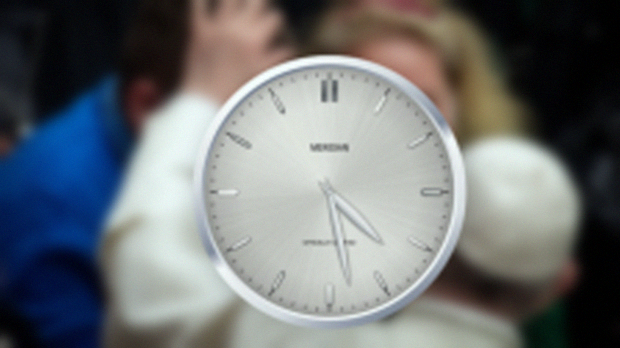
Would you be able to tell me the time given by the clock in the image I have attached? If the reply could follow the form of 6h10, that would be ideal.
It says 4h28
